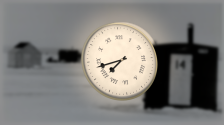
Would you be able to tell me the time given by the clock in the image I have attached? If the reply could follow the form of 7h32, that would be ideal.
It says 7h43
